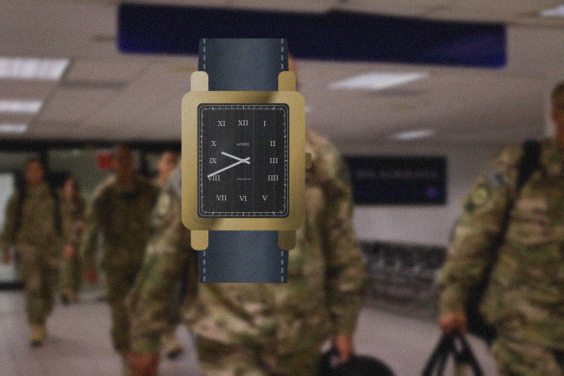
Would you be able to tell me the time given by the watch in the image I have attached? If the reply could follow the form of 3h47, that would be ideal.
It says 9h41
